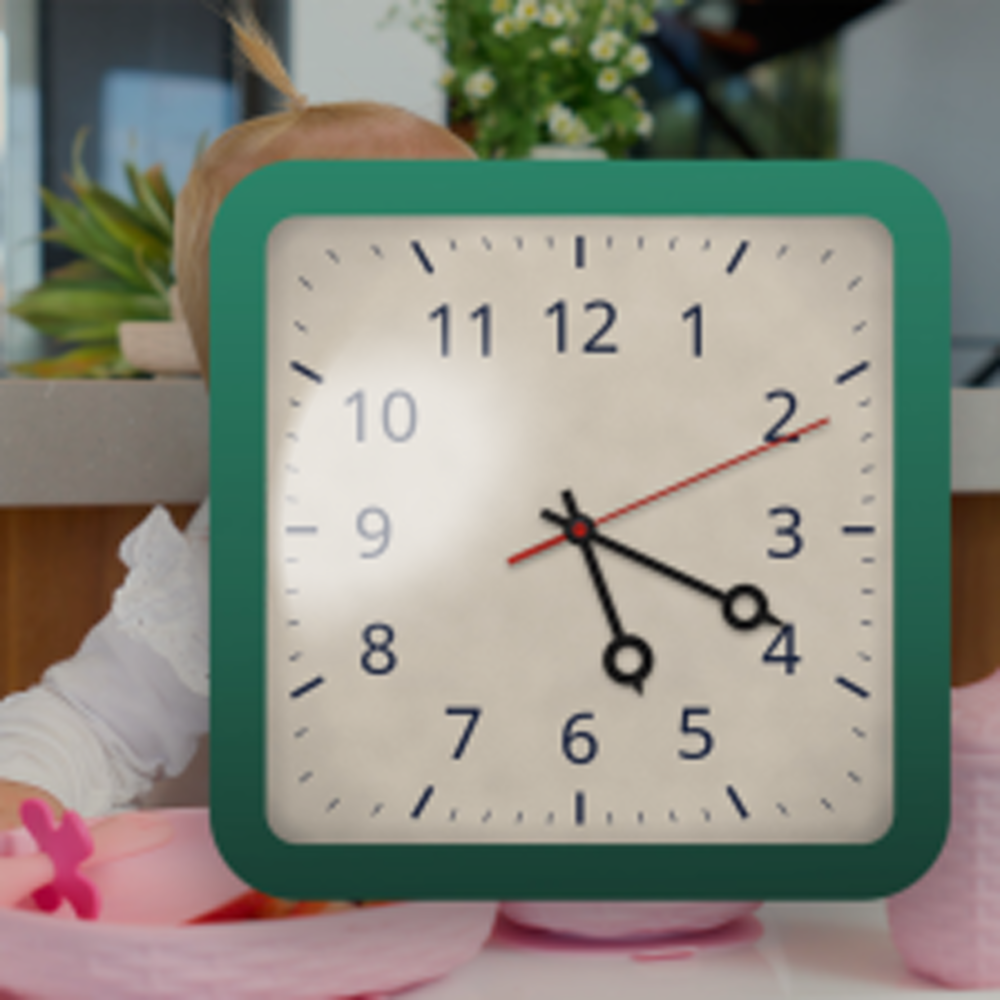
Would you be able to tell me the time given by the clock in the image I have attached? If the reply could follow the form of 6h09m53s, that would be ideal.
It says 5h19m11s
